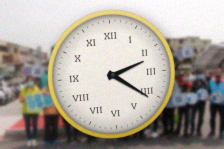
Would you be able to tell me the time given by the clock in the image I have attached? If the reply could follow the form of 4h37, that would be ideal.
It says 2h21
